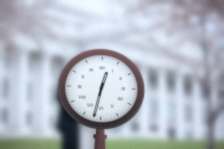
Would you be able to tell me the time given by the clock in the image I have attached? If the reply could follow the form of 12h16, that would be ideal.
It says 12h32
